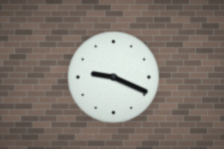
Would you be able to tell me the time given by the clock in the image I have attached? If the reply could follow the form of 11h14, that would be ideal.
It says 9h19
